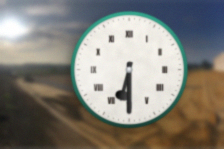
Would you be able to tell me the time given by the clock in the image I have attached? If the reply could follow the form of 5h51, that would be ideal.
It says 6h30
